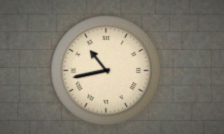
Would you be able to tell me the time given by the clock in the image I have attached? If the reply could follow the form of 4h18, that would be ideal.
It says 10h43
